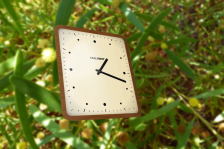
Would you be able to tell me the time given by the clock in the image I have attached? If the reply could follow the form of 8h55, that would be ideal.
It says 1h18
